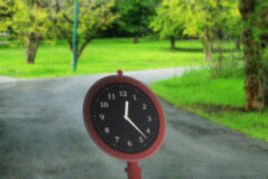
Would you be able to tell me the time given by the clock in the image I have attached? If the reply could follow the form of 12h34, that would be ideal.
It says 12h23
